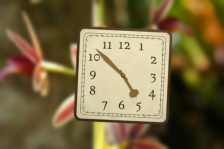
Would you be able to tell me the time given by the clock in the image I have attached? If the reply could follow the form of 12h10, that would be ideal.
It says 4h52
